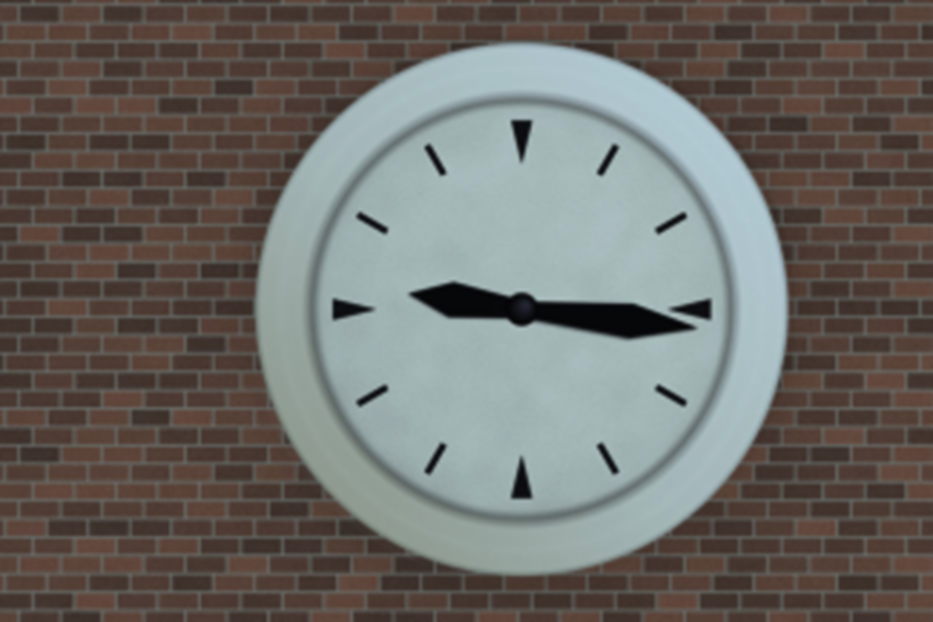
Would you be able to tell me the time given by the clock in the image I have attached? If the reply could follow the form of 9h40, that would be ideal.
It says 9h16
